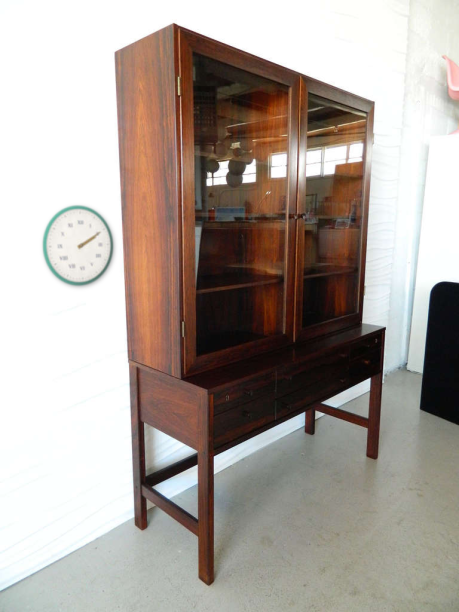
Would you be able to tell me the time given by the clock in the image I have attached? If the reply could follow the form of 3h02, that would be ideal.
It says 2h10
